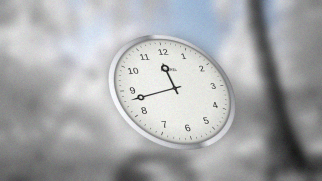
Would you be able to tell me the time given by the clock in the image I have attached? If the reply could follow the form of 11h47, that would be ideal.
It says 11h43
